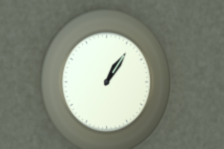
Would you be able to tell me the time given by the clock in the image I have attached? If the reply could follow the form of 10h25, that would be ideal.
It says 1h06
